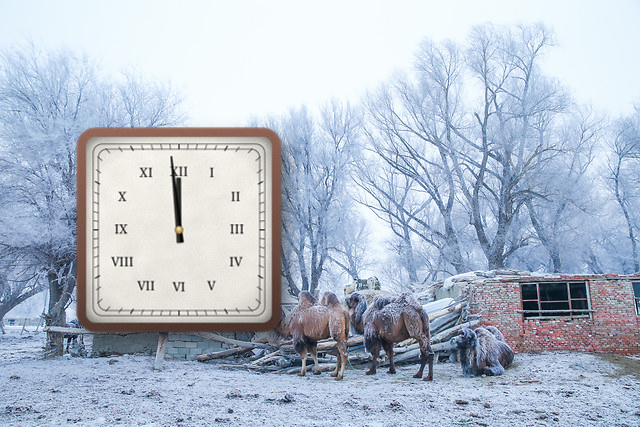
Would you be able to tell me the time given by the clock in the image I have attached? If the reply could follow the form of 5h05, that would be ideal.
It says 11h59
